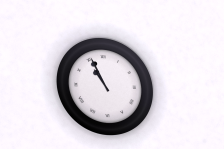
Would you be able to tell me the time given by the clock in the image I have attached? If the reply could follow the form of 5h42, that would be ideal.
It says 10h56
